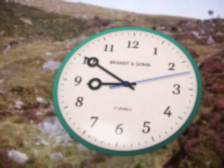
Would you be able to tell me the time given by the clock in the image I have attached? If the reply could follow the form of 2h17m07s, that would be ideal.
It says 8h50m12s
